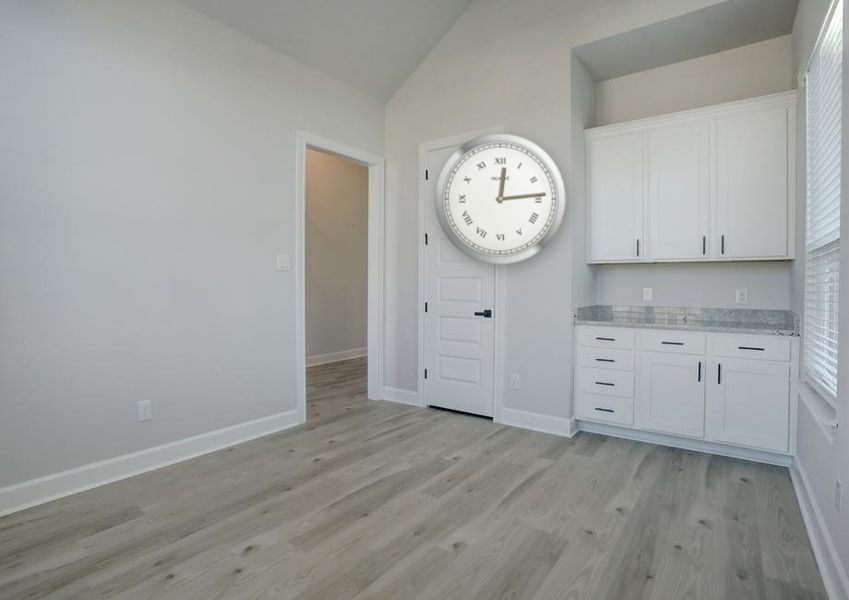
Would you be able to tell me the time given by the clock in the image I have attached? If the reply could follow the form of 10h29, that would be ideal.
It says 12h14
